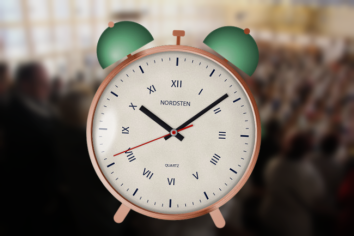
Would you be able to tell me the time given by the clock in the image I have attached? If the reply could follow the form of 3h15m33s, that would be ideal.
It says 10h08m41s
